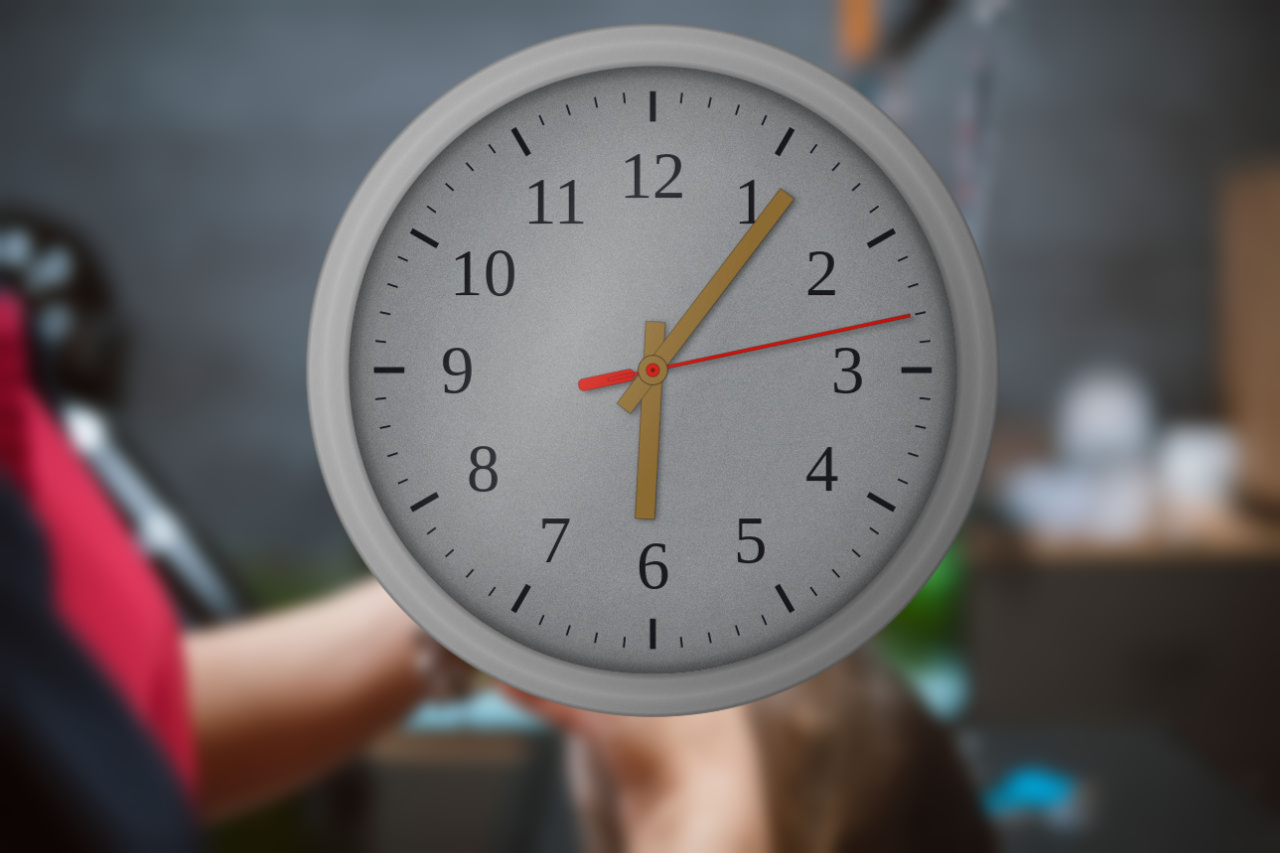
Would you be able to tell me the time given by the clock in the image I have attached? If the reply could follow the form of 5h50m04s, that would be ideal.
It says 6h06m13s
